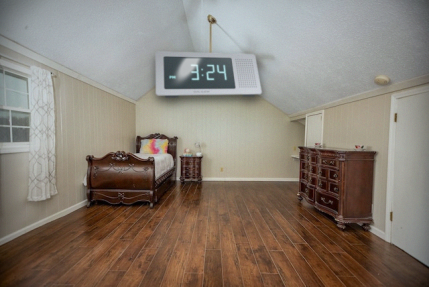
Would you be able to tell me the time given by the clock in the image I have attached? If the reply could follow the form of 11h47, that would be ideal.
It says 3h24
